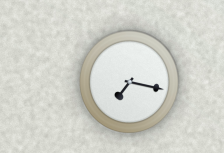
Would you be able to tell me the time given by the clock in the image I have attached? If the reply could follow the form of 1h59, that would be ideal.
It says 7h17
